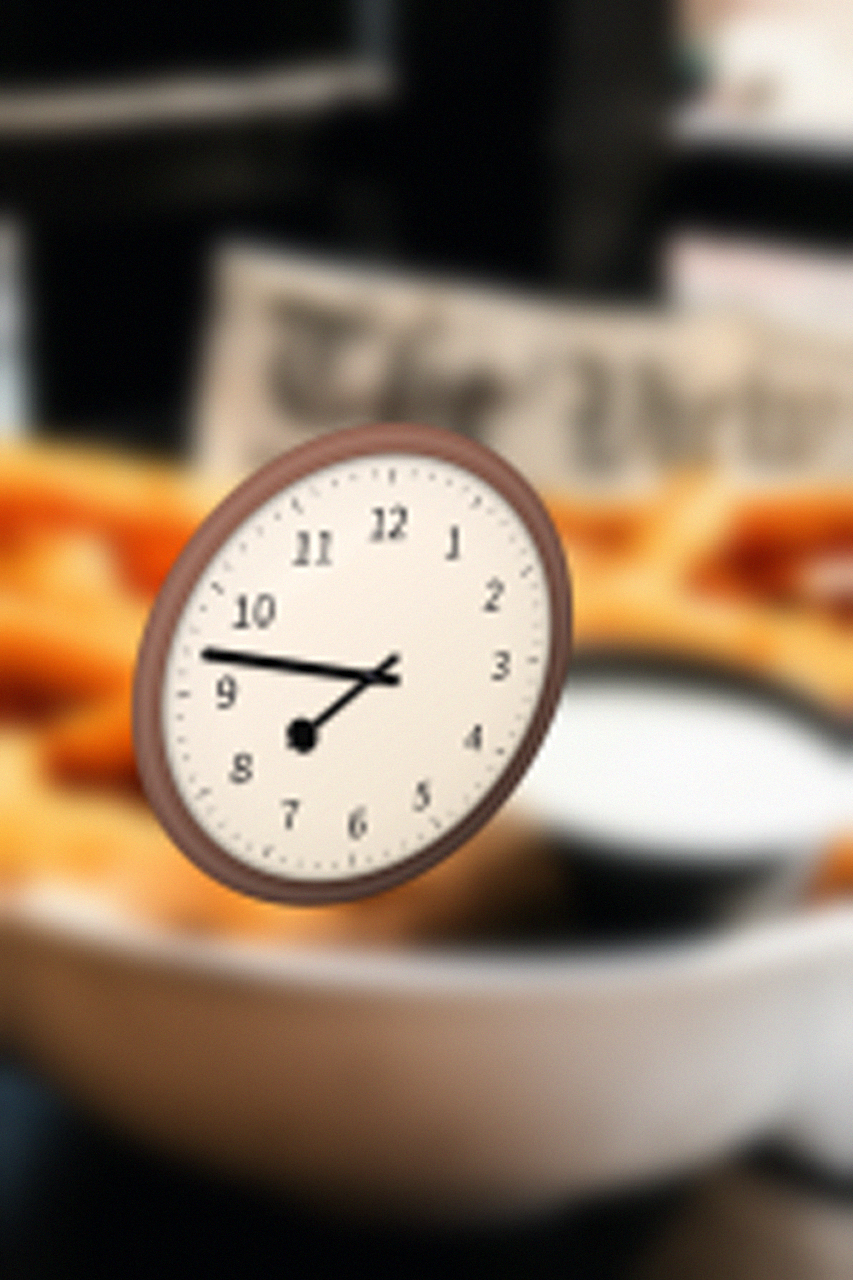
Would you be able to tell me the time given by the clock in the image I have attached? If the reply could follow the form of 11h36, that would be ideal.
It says 7h47
